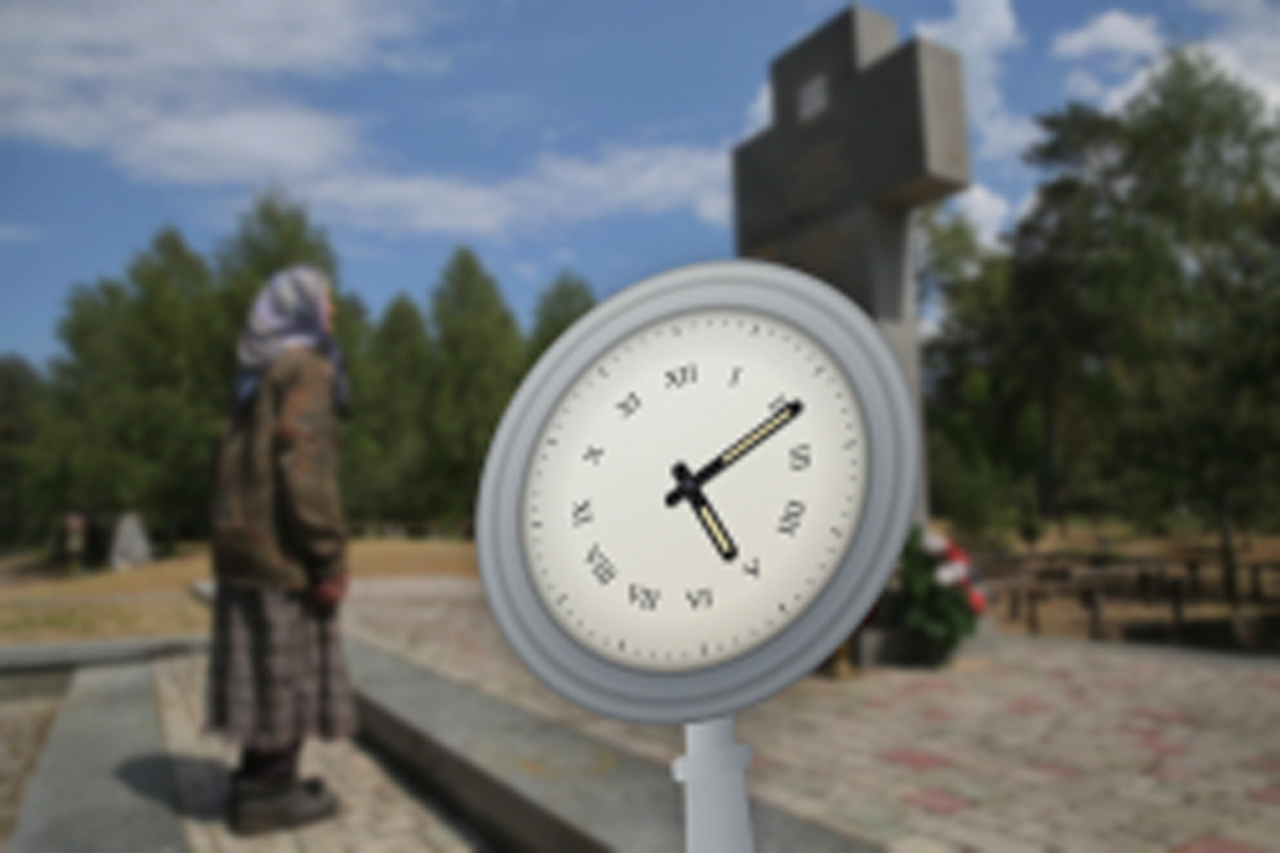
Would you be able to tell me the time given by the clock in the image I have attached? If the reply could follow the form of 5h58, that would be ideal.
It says 5h11
